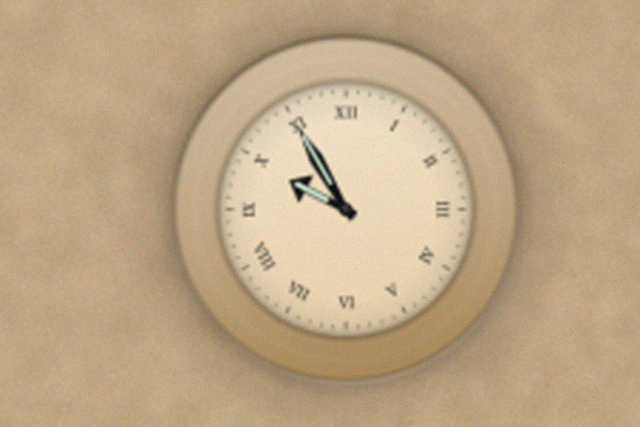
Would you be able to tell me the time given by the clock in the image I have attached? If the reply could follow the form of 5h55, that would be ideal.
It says 9h55
